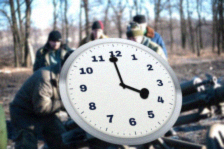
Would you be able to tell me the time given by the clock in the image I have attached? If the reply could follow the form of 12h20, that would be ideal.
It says 3h59
